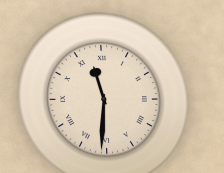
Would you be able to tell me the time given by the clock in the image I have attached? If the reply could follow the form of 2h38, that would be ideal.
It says 11h31
